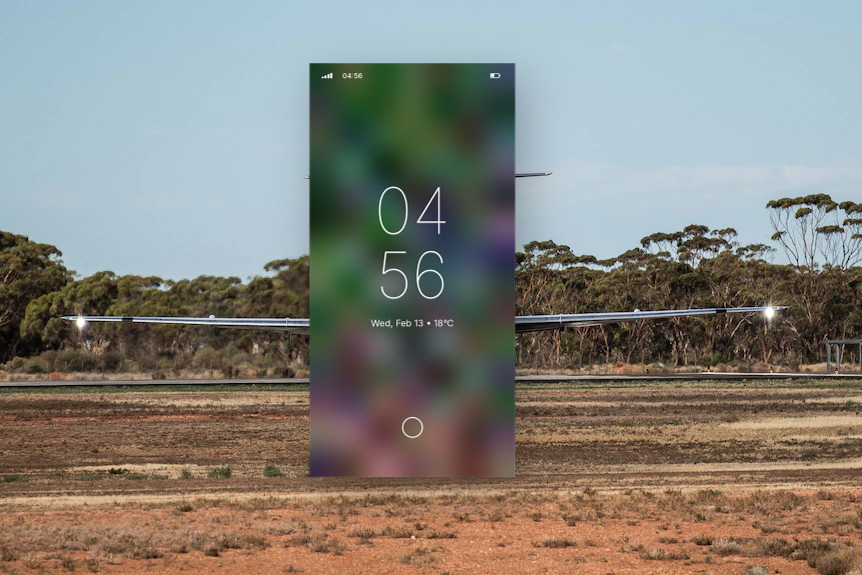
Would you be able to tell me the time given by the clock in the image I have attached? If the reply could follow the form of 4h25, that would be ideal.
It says 4h56
